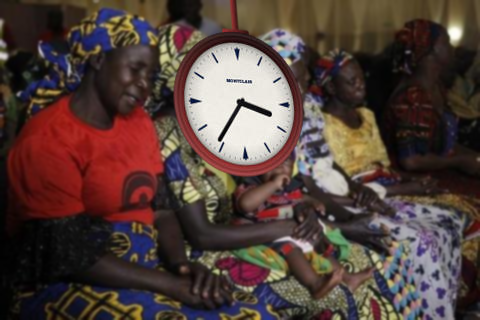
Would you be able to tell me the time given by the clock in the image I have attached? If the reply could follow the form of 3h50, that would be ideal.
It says 3h36
